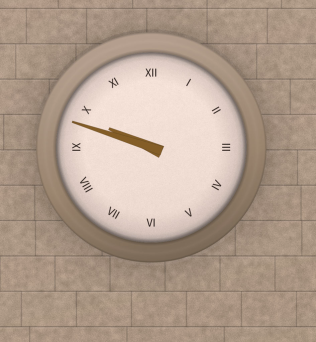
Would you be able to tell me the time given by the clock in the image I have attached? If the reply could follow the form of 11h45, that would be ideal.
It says 9h48
